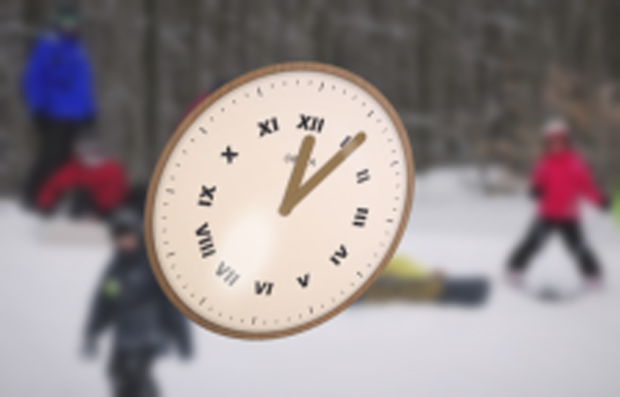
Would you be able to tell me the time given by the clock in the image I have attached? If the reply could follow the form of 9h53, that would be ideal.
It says 12h06
